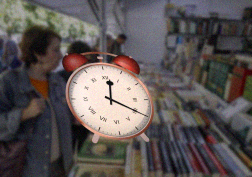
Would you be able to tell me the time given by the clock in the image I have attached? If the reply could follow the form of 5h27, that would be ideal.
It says 12h20
